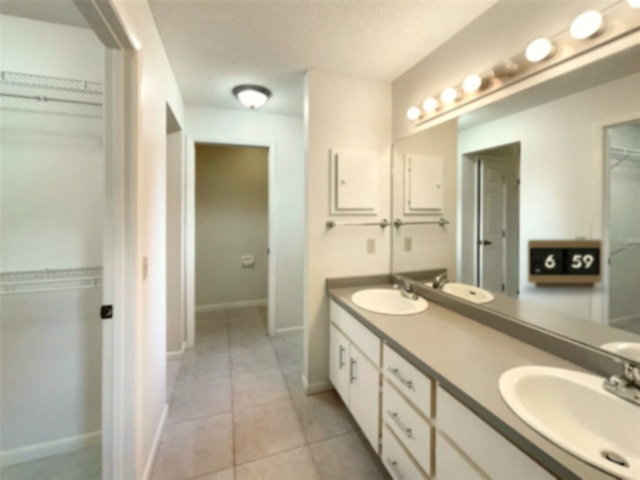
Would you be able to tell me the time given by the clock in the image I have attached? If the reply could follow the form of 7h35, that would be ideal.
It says 6h59
